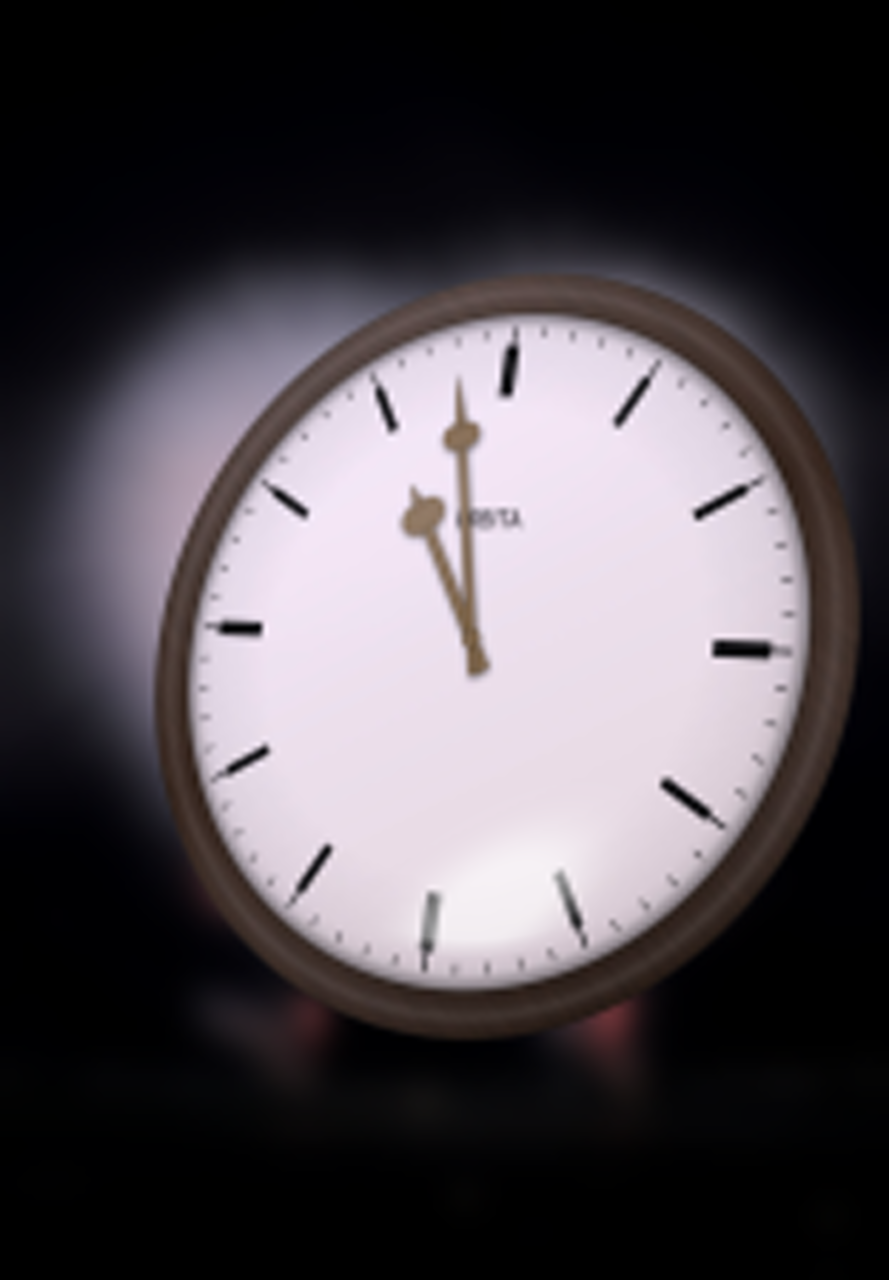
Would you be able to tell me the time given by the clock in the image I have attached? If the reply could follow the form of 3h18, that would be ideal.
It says 10h58
